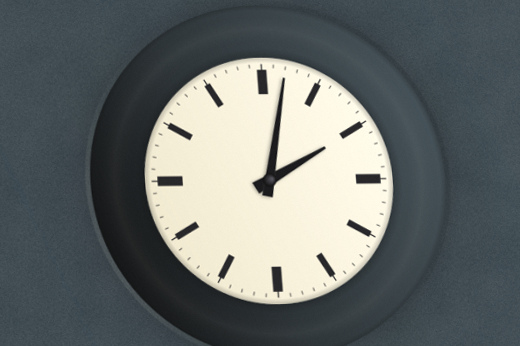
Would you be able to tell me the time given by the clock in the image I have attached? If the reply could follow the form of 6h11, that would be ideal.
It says 2h02
